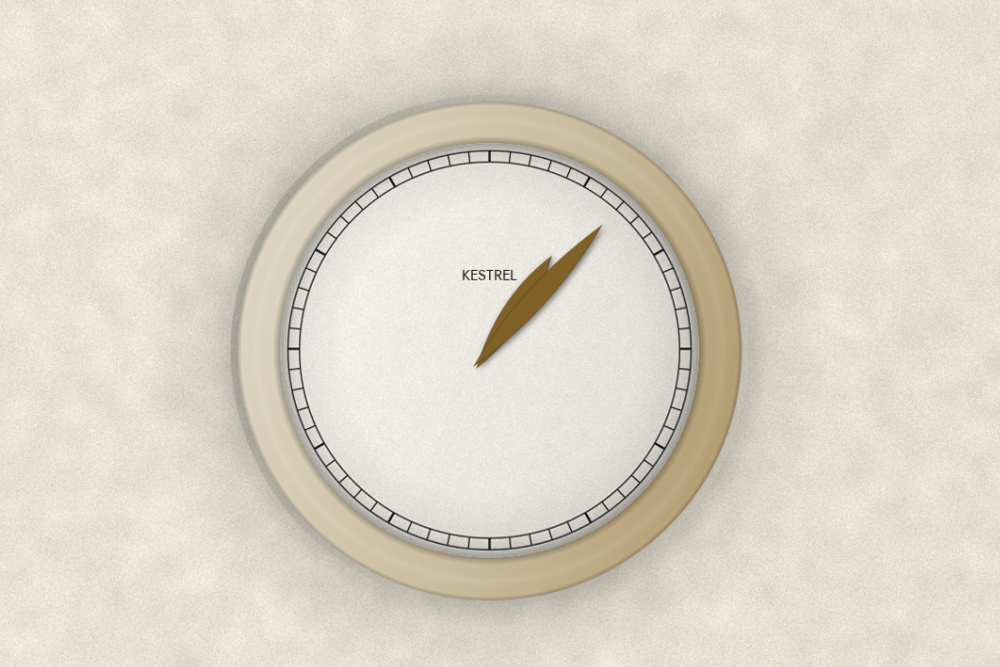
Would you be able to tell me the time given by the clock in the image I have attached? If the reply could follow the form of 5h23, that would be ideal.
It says 1h07
